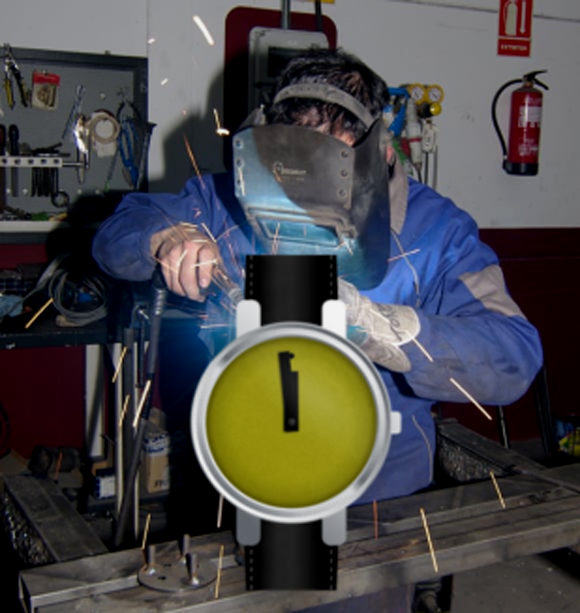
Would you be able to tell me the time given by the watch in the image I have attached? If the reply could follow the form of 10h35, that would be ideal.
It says 11h59
